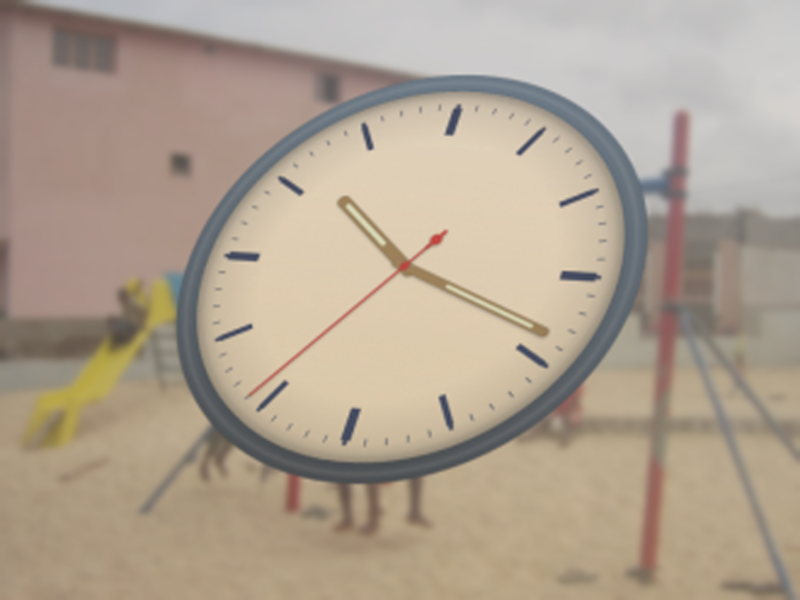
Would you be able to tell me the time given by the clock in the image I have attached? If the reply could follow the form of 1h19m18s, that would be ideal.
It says 10h18m36s
